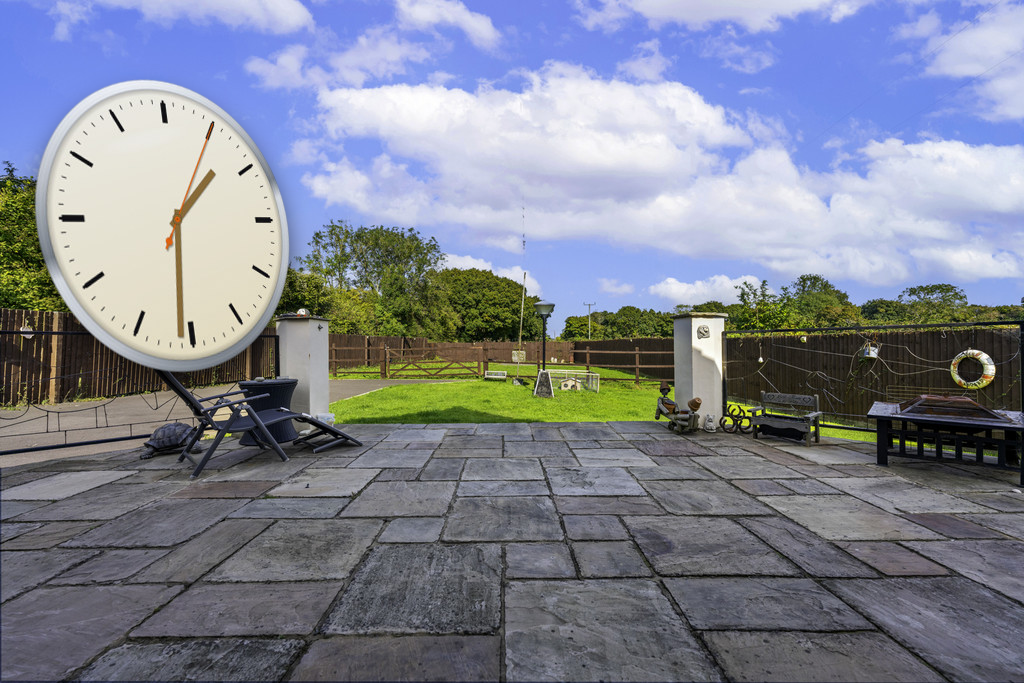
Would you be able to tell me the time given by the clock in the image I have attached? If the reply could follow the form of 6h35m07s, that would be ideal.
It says 1h31m05s
